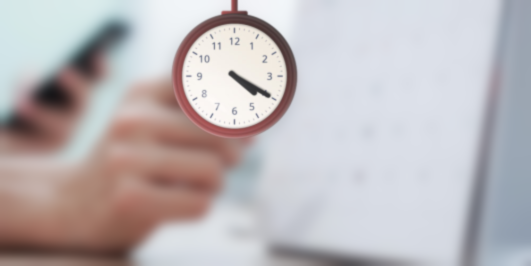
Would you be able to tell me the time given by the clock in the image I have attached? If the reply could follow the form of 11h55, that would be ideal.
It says 4h20
